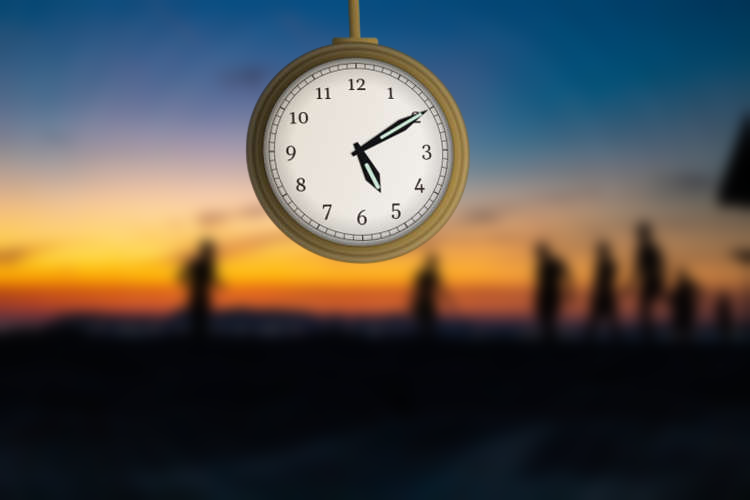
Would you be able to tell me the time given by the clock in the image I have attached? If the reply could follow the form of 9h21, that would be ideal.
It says 5h10
